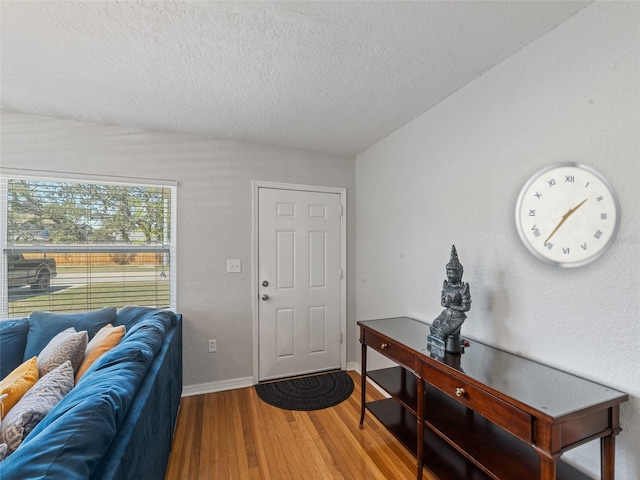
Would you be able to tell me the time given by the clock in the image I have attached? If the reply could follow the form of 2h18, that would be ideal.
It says 1h36
